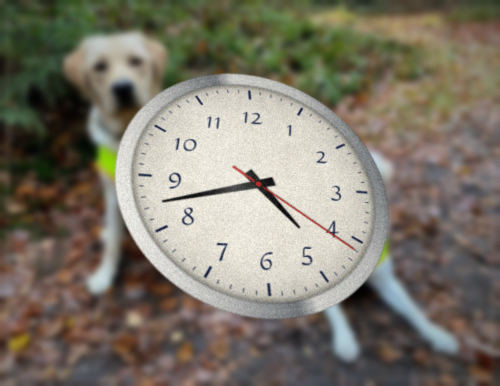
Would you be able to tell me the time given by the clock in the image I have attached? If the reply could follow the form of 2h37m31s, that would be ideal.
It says 4h42m21s
